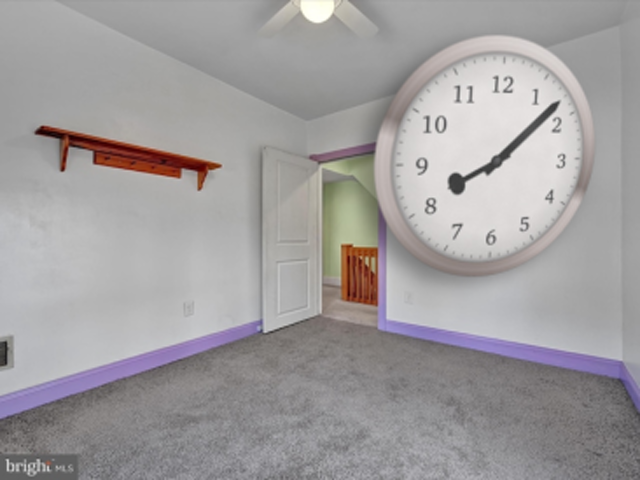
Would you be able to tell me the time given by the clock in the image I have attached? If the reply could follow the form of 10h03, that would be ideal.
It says 8h08
